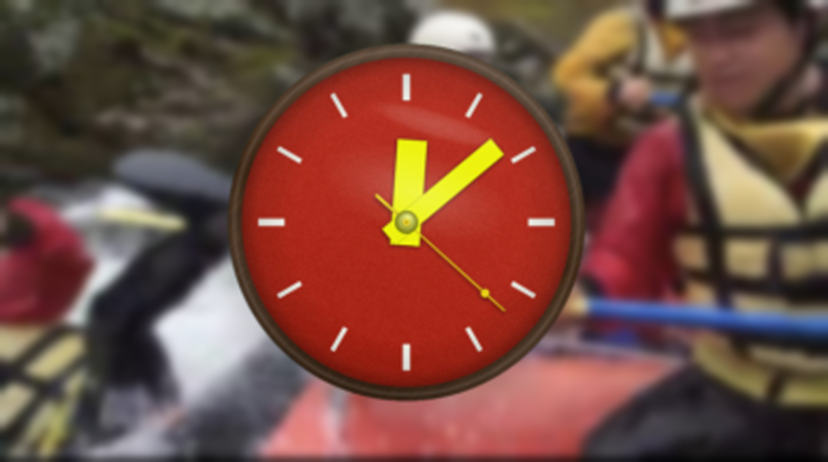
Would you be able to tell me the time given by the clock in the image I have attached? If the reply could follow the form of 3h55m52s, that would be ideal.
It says 12h08m22s
